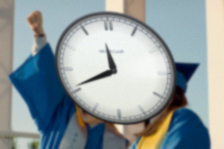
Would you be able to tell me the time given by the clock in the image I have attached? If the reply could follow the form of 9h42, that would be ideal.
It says 11h41
